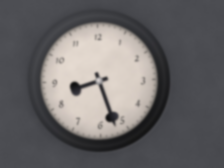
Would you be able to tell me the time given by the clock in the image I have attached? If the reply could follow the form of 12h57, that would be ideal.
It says 8h27
